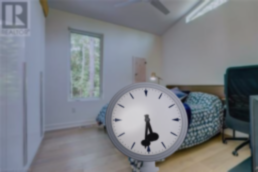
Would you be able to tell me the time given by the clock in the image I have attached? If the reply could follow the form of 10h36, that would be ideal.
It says 5h31
